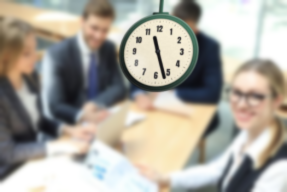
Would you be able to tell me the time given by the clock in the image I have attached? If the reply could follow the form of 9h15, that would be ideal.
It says 11h27
